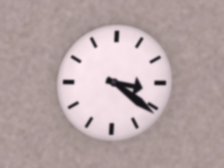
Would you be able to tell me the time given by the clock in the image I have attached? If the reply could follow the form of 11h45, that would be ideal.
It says 3h21
